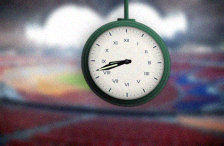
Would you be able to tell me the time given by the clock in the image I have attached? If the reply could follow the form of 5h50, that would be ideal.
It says 8h42
